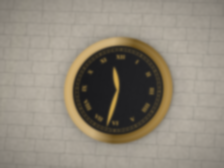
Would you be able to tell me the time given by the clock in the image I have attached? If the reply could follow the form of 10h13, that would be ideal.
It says 11h32
